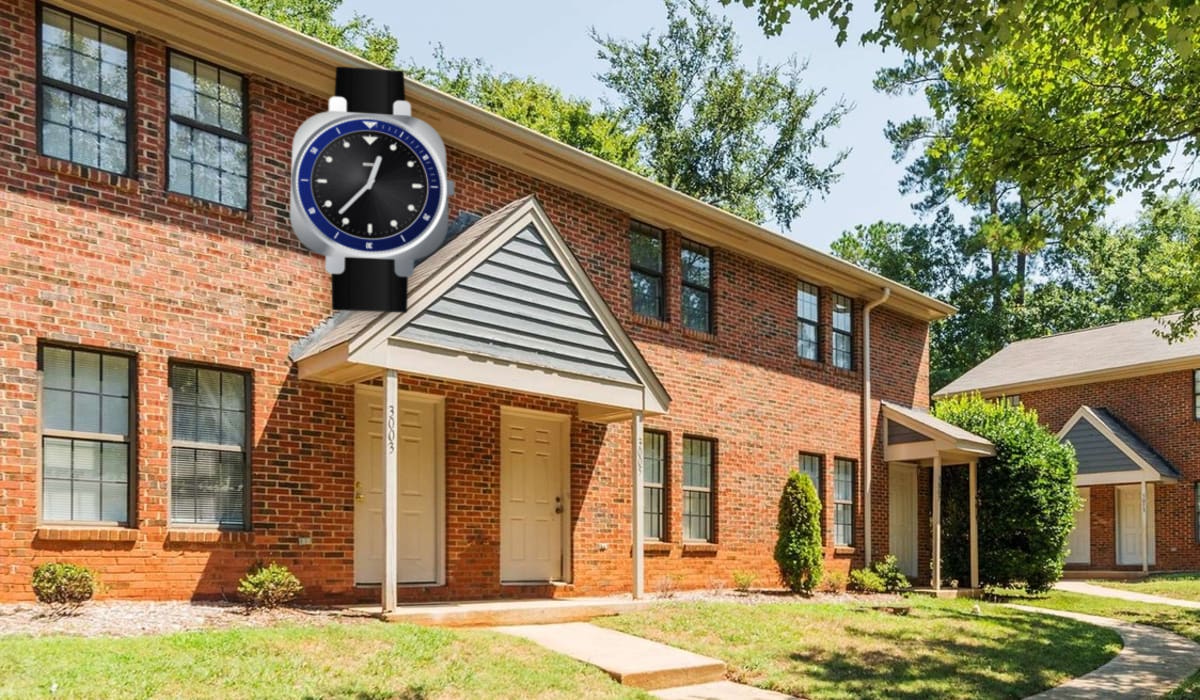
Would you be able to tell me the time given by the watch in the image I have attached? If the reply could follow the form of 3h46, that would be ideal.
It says 12h37
